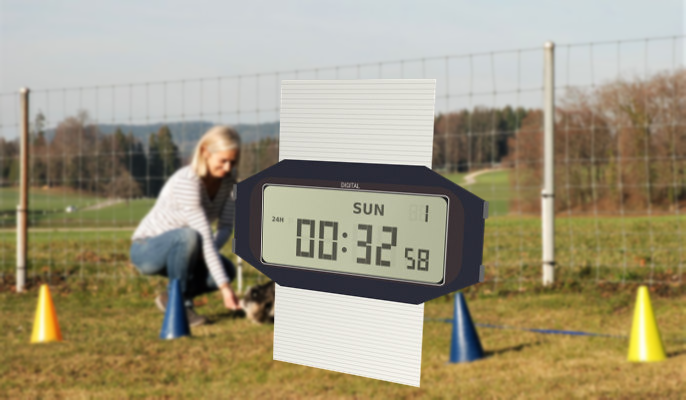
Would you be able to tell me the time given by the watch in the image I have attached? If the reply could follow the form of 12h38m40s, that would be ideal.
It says 0h32m58s
